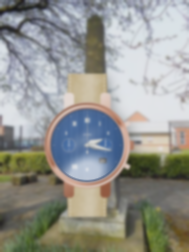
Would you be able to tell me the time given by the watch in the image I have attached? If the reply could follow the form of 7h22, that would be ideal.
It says 2h17
